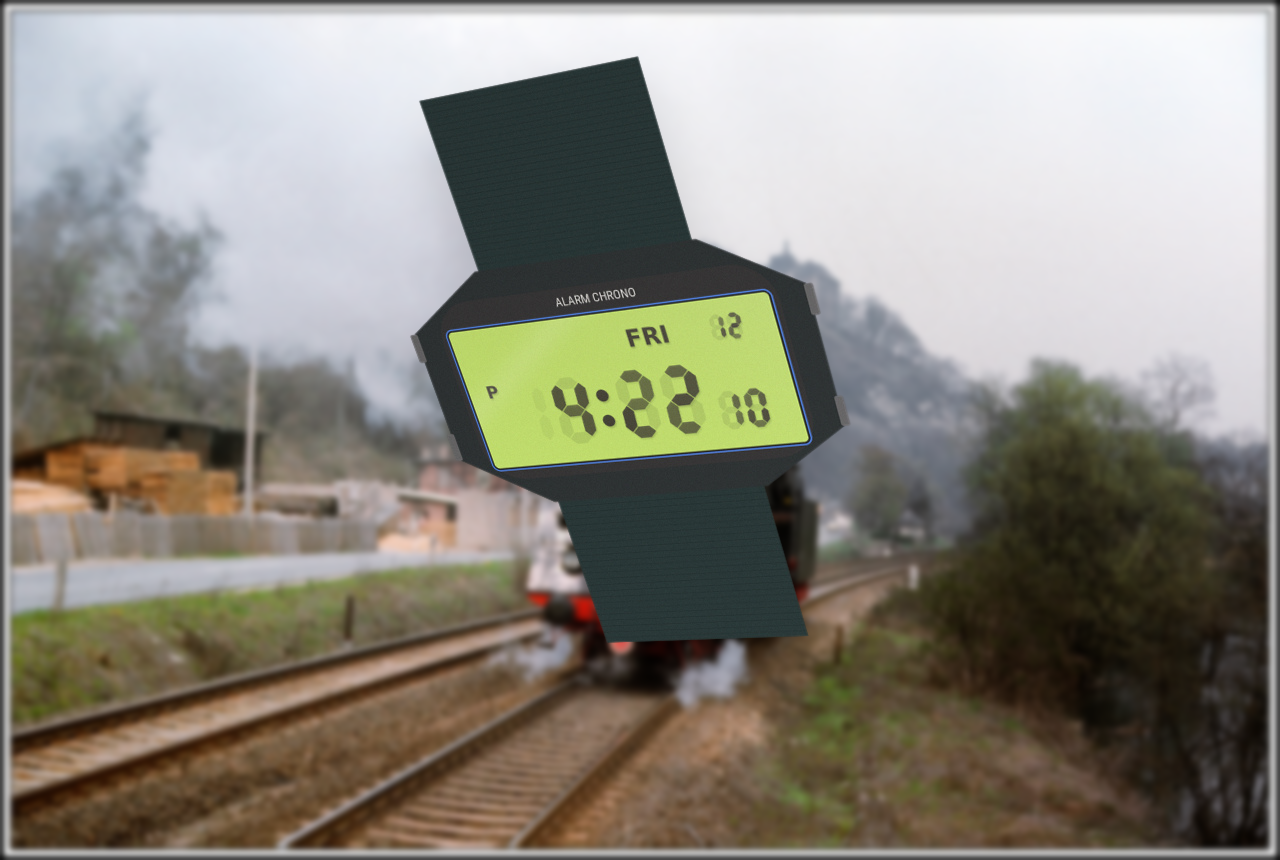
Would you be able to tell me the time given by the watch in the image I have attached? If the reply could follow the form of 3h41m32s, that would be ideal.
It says 4h22m10s
